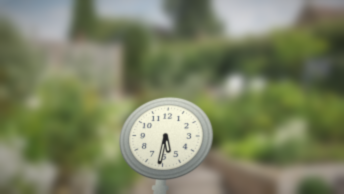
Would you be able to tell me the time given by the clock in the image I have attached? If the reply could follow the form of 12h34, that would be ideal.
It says 5h31
